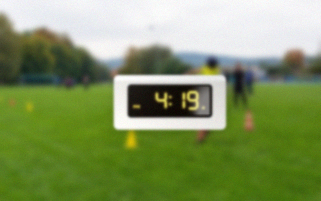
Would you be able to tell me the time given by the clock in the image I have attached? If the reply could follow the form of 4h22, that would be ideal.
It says 4h19
